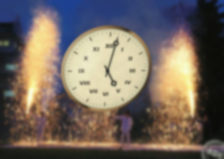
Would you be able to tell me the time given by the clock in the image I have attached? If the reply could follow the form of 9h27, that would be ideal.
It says 5h02
